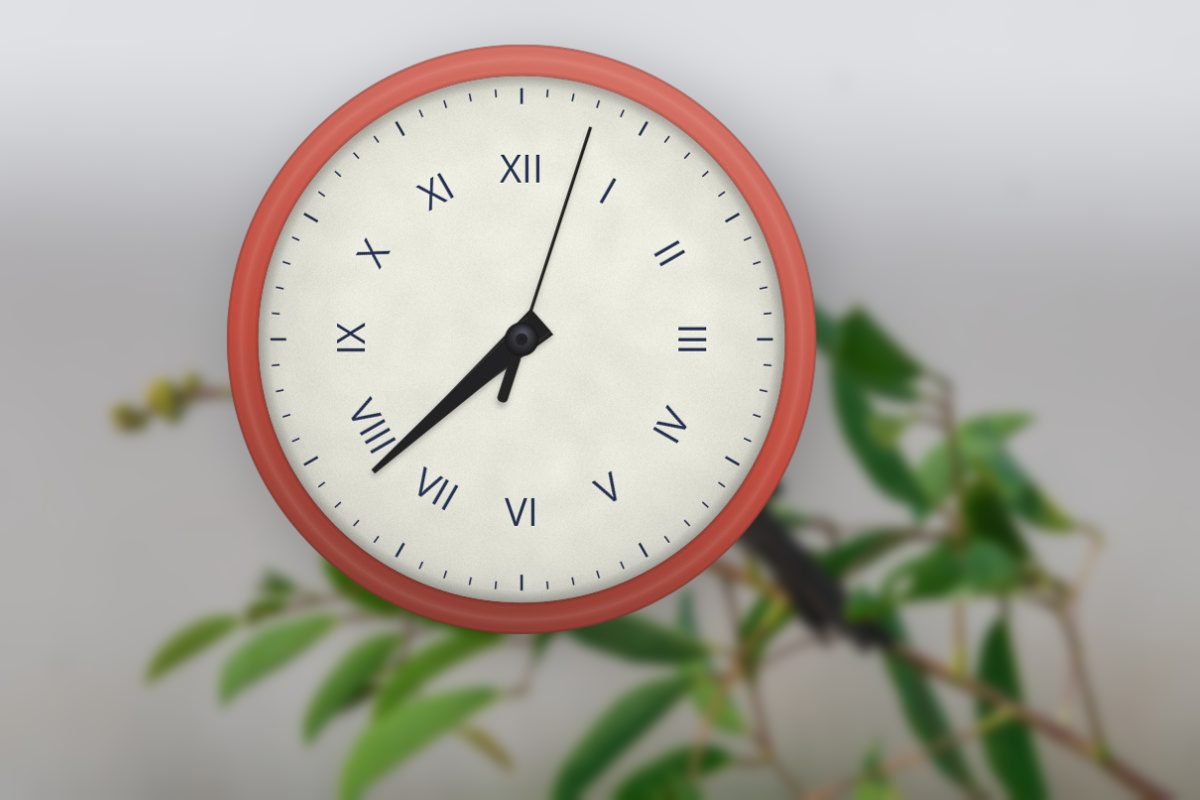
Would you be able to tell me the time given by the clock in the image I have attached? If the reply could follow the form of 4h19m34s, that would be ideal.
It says 7h38m03s
